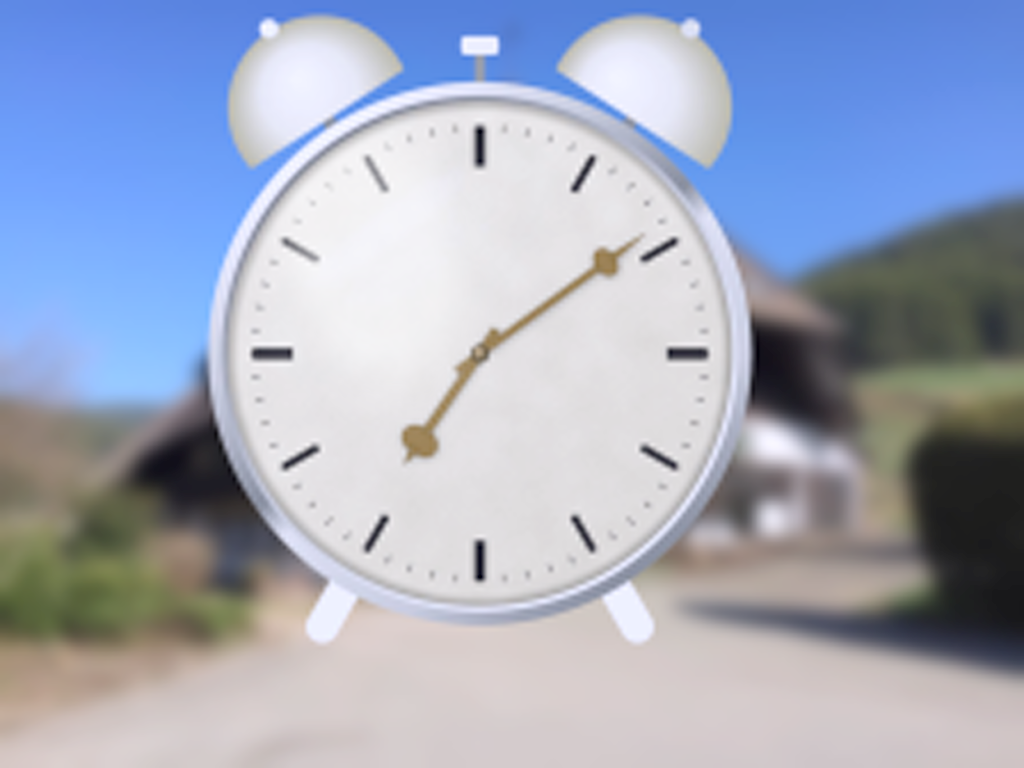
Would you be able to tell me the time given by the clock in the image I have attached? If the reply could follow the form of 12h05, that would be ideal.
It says 7h09
